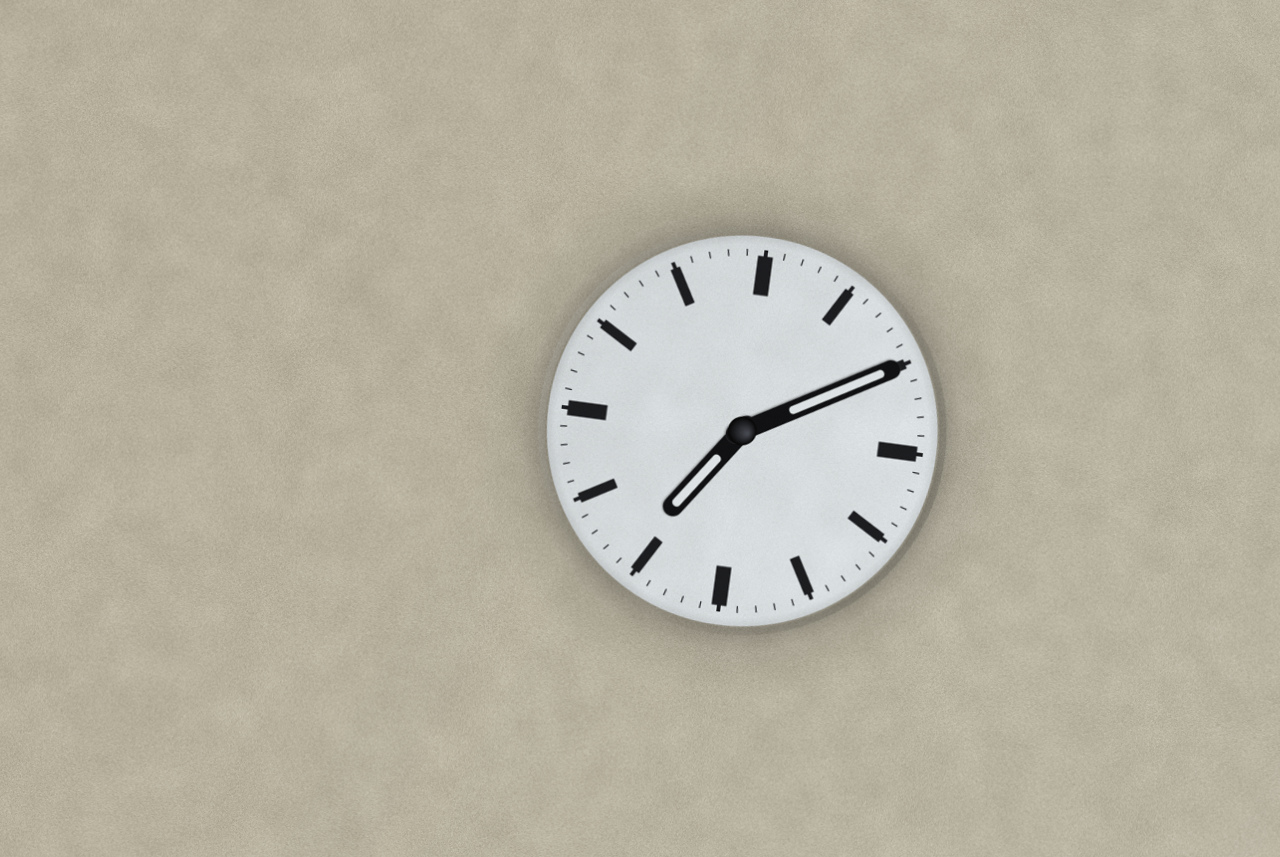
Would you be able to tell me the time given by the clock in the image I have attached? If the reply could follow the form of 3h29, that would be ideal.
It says 7h10
